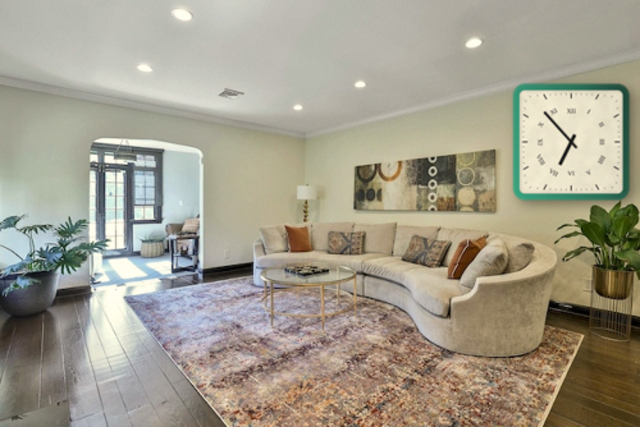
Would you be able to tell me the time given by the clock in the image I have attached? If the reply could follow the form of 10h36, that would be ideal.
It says 6h53
